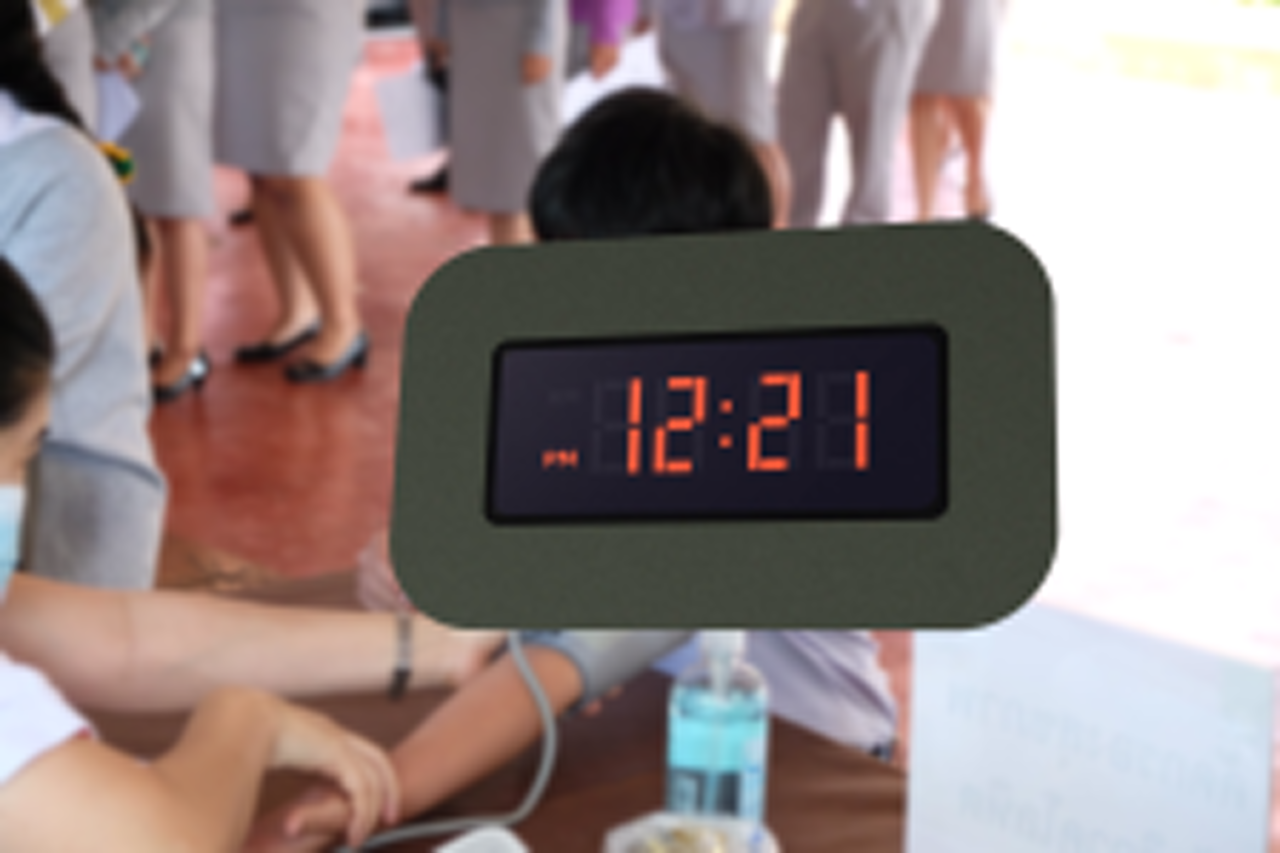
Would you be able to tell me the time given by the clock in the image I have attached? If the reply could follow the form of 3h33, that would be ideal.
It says 12h21
